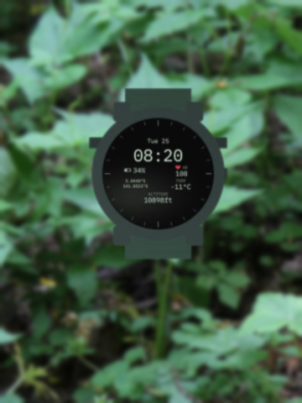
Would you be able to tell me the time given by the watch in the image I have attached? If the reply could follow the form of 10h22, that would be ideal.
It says 8h20
